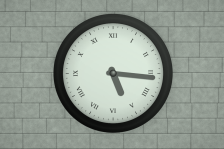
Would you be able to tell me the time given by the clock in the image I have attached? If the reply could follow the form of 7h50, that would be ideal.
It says 5h16
